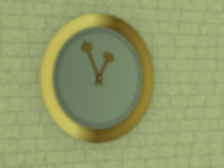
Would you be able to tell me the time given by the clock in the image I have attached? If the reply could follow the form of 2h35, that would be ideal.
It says 12h56
